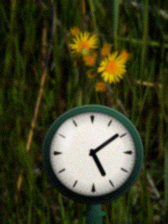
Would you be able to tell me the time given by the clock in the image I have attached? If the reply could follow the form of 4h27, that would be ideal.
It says 5h09
